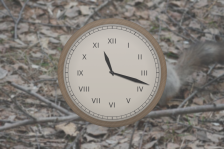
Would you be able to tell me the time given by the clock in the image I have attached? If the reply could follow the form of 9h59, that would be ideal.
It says 11h18
